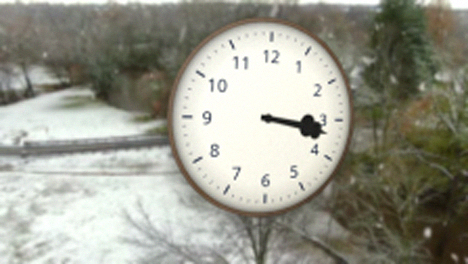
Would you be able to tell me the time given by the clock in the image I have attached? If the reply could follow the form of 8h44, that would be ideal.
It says 3h17
